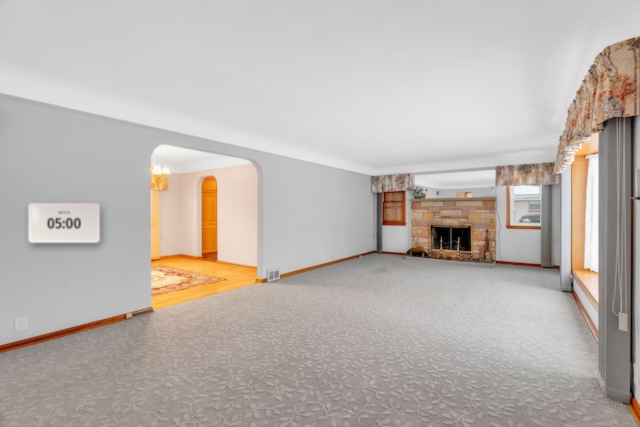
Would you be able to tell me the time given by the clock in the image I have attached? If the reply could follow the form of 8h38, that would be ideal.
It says 5h00
